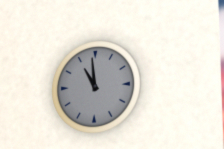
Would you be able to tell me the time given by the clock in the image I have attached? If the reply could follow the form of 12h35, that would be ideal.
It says 10h59
